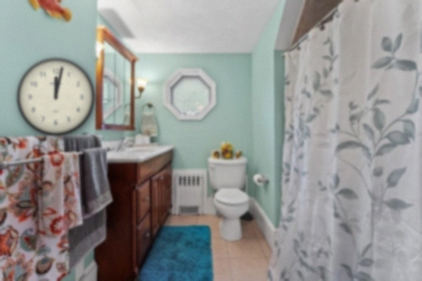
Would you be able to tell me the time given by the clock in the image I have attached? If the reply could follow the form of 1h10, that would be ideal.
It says 12h02
